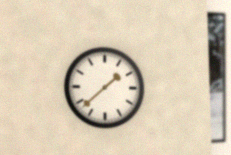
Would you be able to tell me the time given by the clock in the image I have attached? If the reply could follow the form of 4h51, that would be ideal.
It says 1h38
